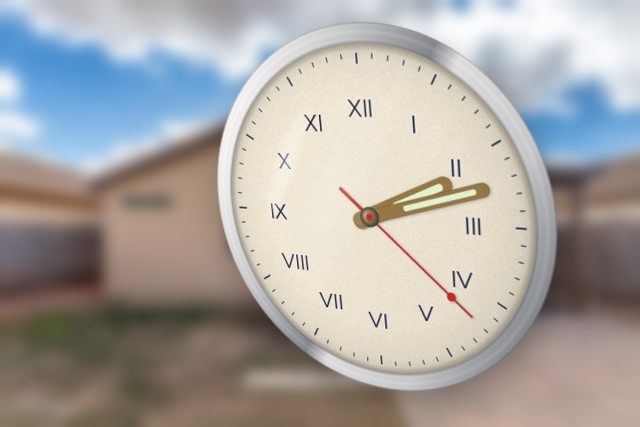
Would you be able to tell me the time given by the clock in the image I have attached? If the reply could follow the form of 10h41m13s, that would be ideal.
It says 2h12m22s
